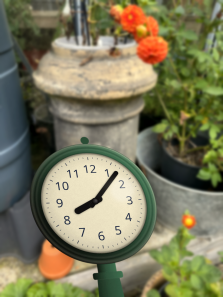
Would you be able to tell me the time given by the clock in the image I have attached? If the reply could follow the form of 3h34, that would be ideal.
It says 8h07
